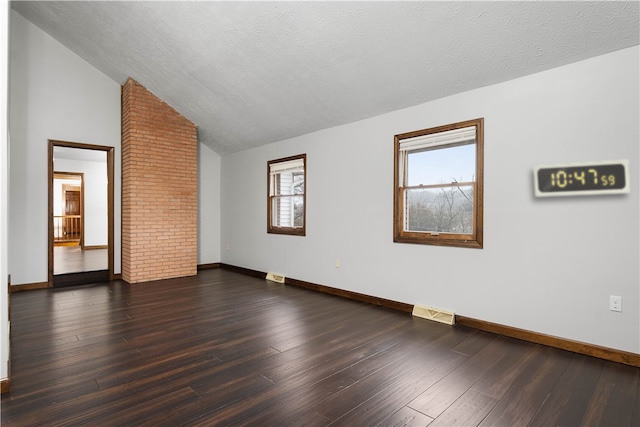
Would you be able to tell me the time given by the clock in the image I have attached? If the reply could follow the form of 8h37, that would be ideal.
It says 10h47
